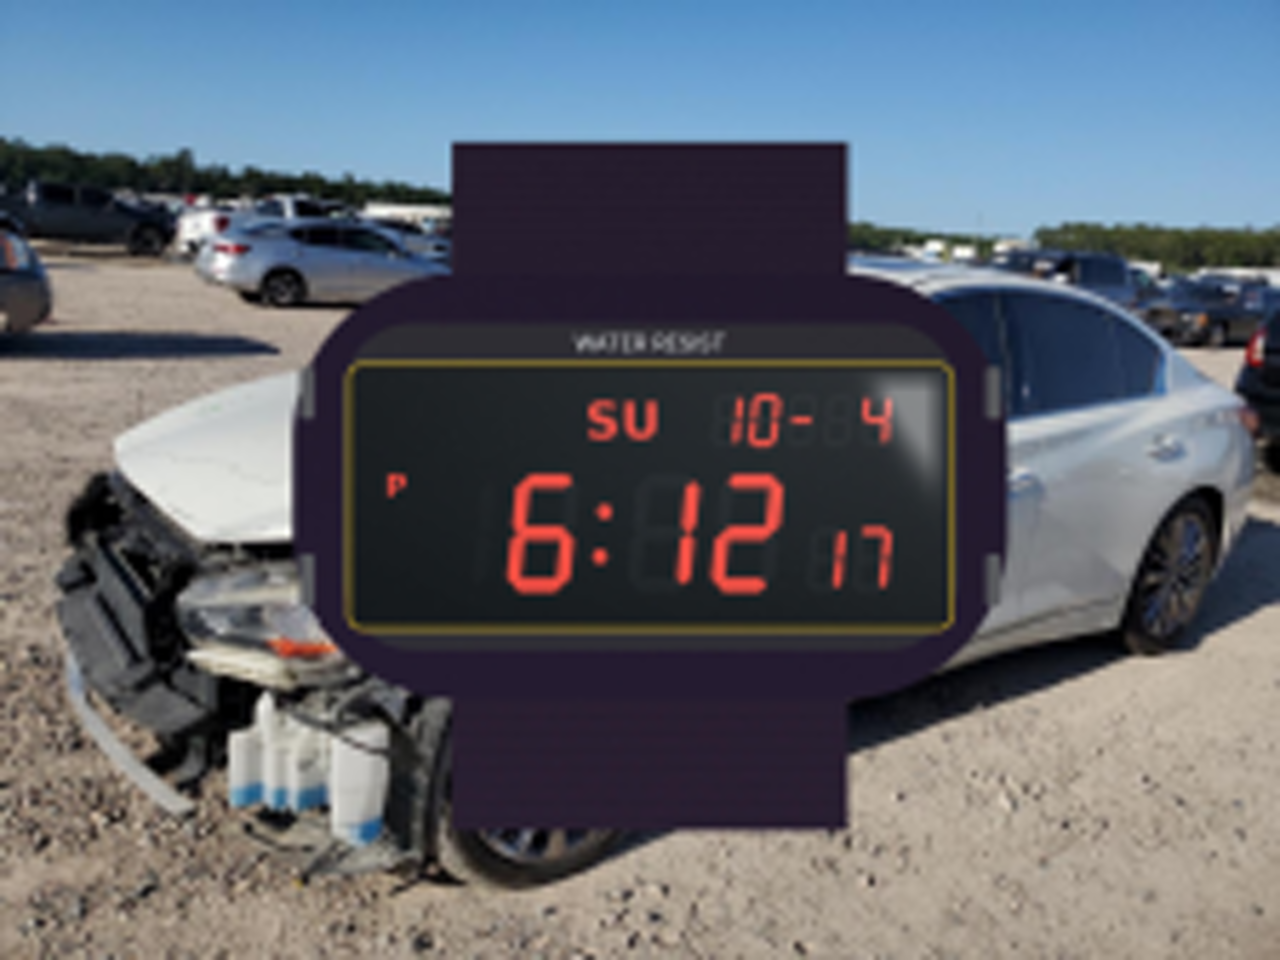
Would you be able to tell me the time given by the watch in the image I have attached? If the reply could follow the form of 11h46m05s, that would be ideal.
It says 6h12m17s
